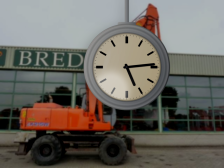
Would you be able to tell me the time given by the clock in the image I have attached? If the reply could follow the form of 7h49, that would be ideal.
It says 5h14
